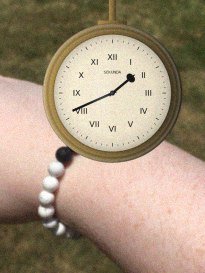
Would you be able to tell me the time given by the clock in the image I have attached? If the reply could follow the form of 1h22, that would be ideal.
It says 1h41
